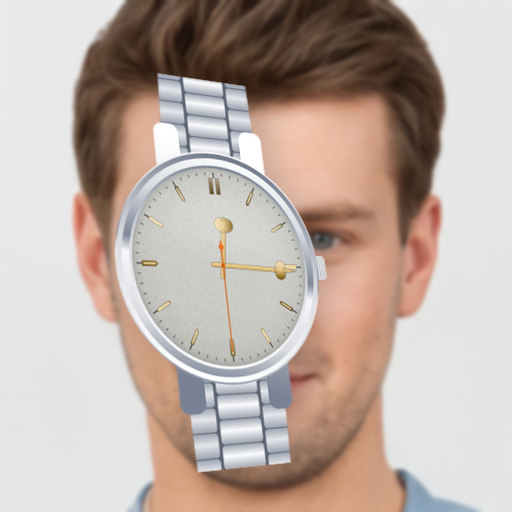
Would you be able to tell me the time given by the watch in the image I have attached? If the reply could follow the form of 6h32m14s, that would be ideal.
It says 12h15m30s
